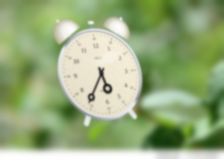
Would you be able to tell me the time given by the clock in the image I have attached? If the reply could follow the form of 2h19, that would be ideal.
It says 5h36
